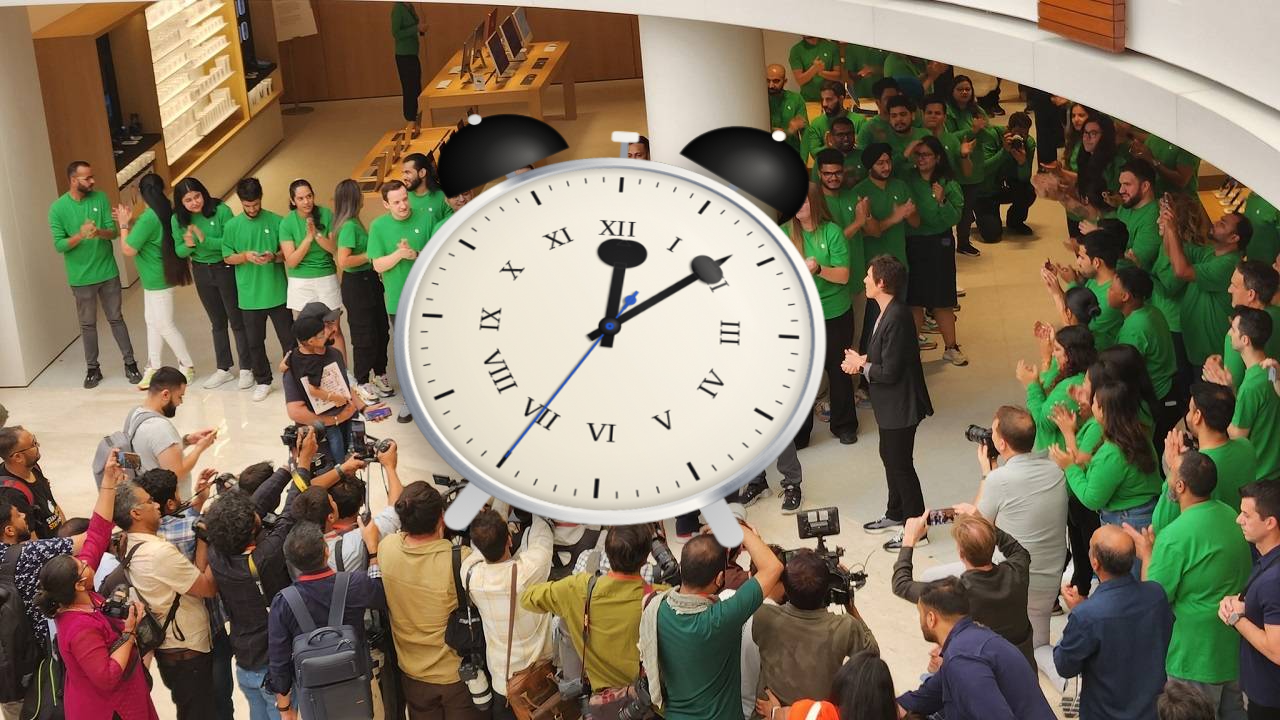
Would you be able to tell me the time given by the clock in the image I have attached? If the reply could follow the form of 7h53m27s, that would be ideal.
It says 12h08m35s
